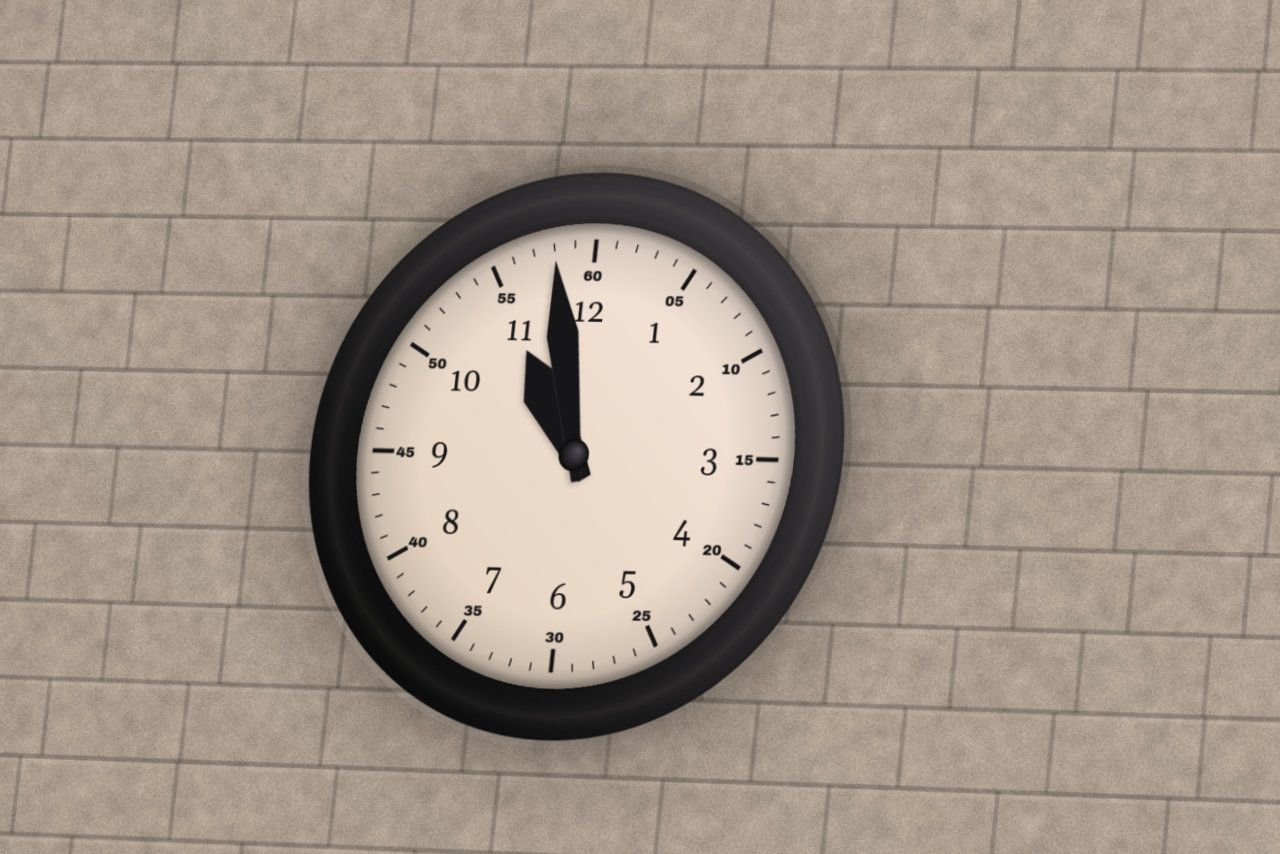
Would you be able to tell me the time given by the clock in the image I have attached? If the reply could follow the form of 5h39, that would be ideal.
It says 10h58
